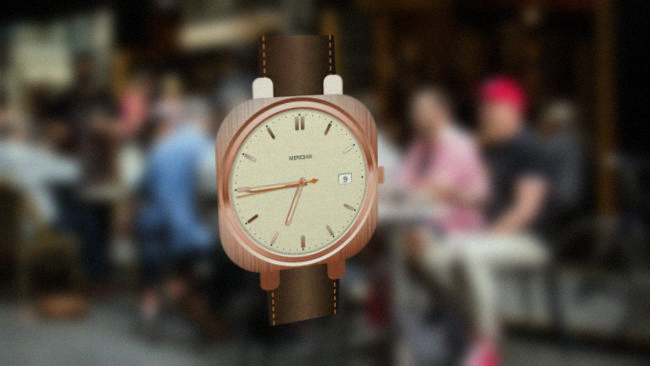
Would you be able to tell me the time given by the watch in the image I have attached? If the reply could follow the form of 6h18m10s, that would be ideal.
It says 6h44m44s
